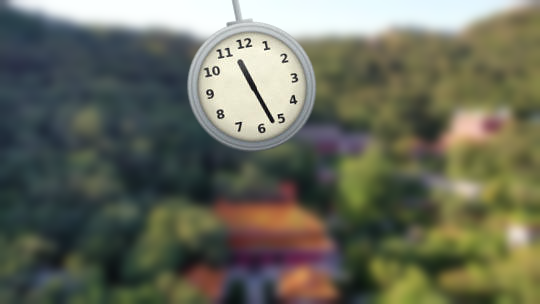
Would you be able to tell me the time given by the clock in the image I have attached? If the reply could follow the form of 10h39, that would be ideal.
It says 11h27
